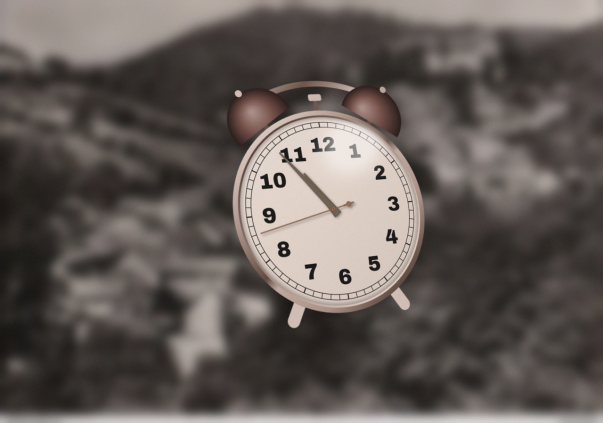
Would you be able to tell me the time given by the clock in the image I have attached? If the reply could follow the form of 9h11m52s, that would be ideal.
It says 10h53m43s
